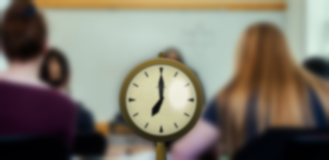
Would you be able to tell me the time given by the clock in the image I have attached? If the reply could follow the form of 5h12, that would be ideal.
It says 7h00
